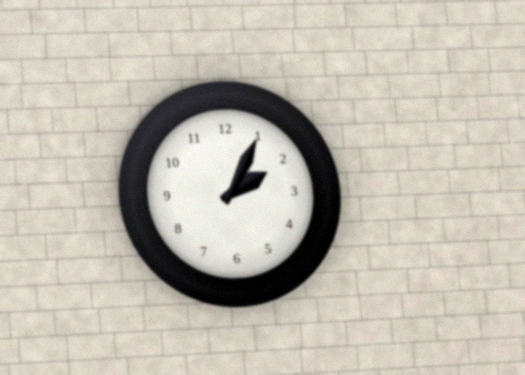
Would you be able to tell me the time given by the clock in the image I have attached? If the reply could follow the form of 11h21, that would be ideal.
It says 2h05
